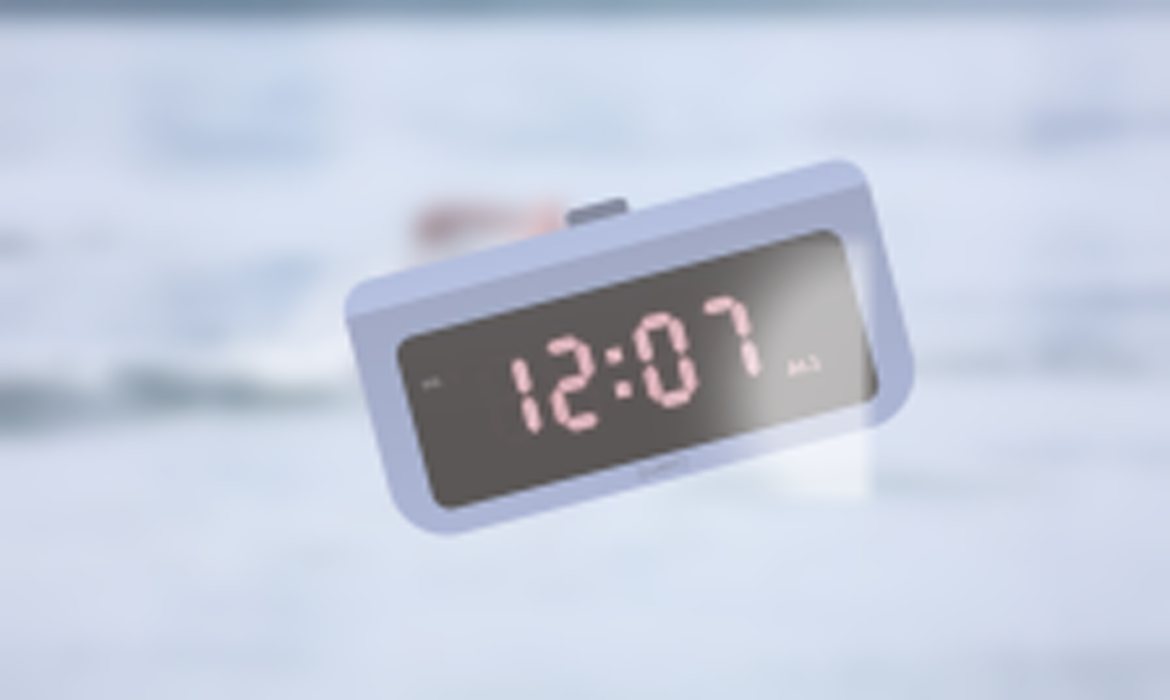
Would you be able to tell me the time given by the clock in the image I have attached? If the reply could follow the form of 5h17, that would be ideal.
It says 12h07
